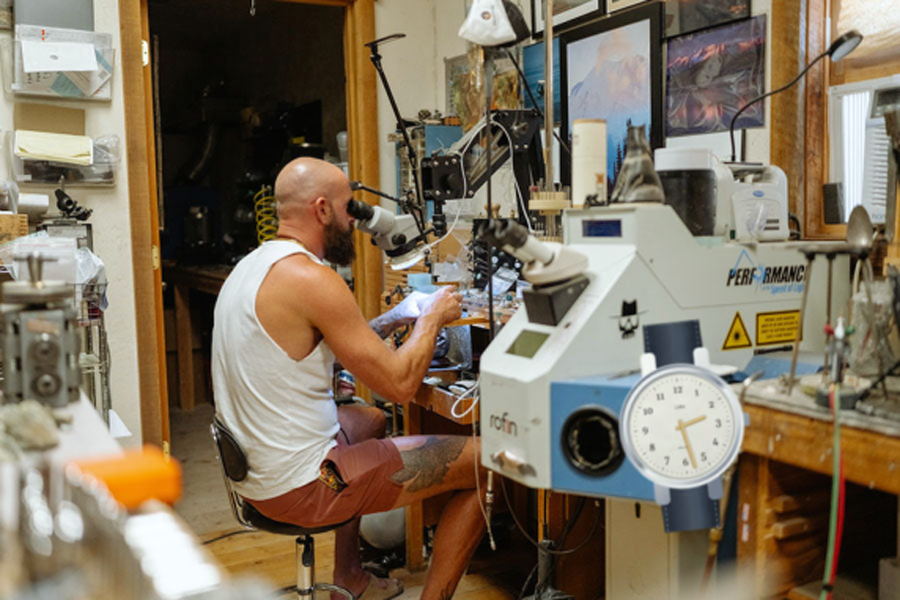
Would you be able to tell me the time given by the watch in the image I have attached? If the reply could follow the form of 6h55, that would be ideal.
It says 2h28
